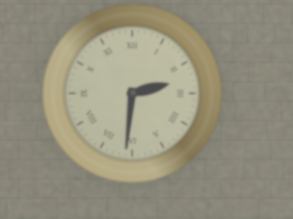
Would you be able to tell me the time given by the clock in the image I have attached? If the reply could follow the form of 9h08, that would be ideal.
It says 2h31
